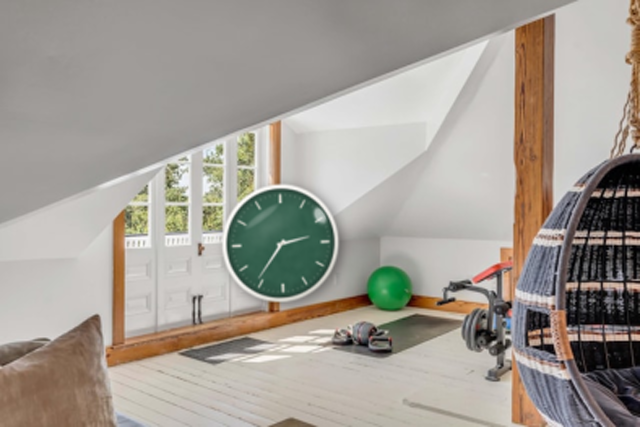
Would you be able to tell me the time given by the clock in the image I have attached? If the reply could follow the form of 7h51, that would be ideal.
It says 2h36
